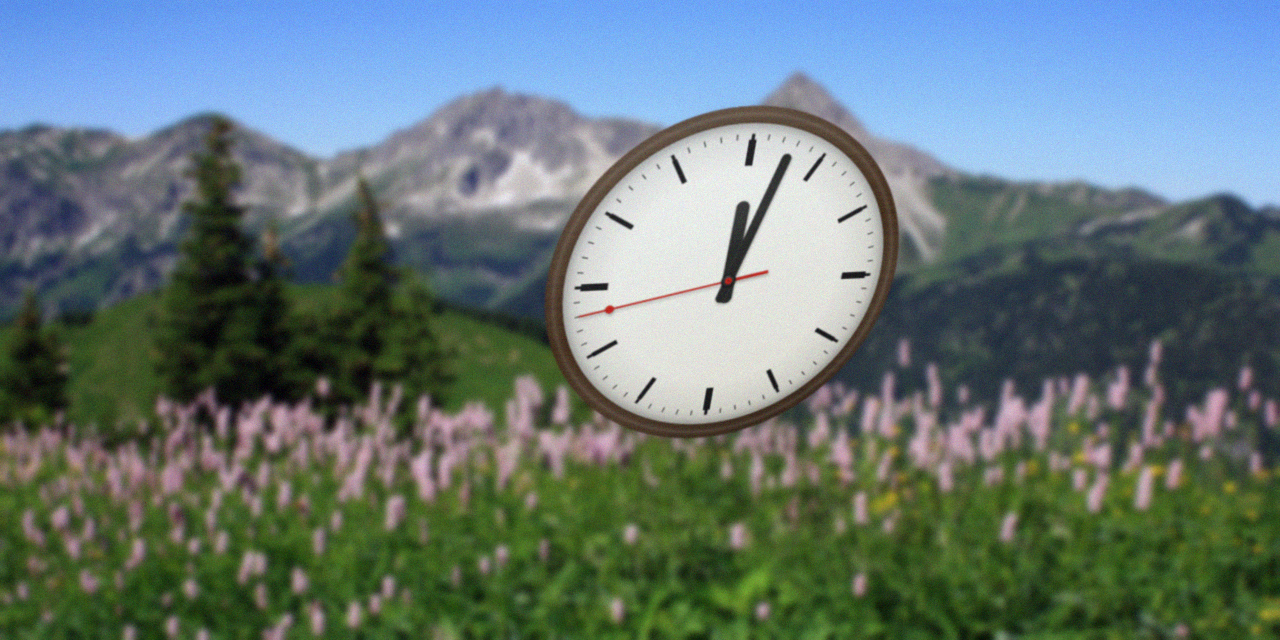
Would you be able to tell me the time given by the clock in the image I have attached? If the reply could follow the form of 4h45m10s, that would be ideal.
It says 12h02m43s
